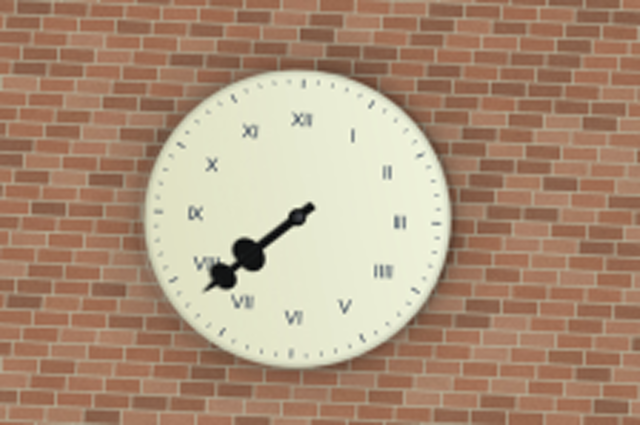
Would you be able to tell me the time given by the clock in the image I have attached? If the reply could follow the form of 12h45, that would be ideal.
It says 7h38
